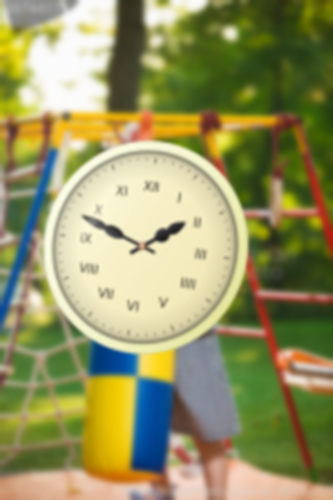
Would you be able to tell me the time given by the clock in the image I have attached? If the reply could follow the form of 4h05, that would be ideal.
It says 1h48
